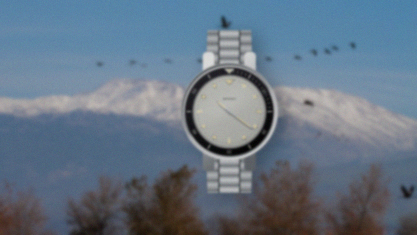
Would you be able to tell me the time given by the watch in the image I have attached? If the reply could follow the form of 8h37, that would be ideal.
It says 10h21
